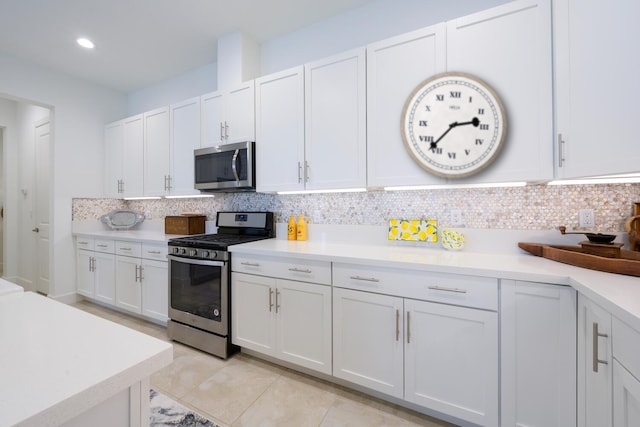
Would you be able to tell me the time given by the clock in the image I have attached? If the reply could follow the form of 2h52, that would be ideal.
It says 2h37
